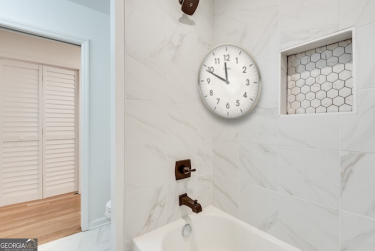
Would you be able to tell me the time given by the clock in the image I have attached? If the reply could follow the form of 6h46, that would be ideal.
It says 11h49
